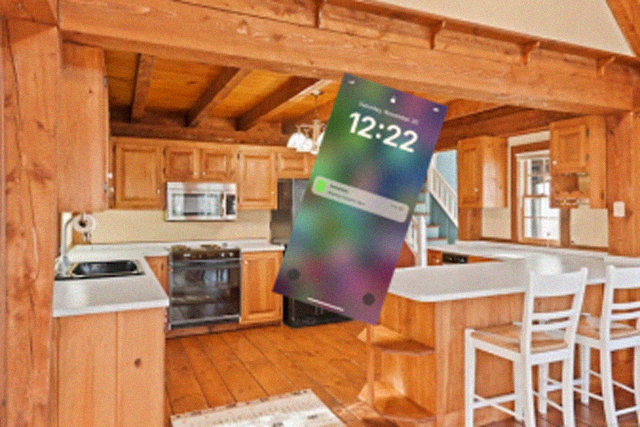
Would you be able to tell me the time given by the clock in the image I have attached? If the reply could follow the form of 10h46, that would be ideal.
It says 12h22
